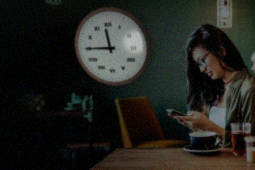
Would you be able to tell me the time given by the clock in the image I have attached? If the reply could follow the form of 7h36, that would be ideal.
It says 11h45
